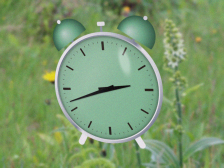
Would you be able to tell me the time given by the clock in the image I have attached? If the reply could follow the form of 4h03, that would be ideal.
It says 2h42
